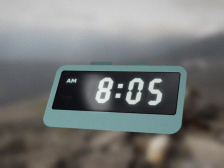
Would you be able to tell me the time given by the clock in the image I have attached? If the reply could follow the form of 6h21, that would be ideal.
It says 8h05
